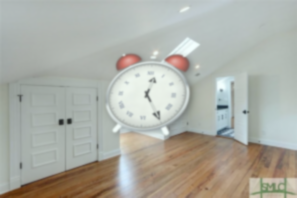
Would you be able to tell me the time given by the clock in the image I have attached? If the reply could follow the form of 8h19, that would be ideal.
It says 12h25
